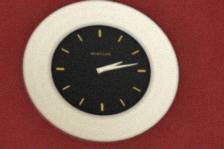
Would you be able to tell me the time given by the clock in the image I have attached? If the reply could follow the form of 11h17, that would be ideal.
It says 2h13
